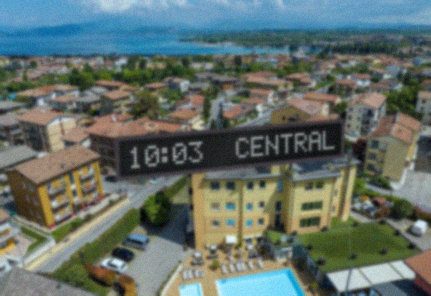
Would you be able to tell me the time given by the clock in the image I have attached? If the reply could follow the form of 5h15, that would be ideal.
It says 10h03
